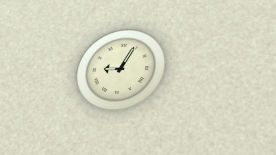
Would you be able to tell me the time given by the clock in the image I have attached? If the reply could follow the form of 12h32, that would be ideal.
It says 9h04
